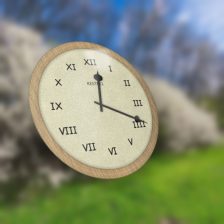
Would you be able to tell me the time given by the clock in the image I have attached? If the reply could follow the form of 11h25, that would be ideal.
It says 12h19
